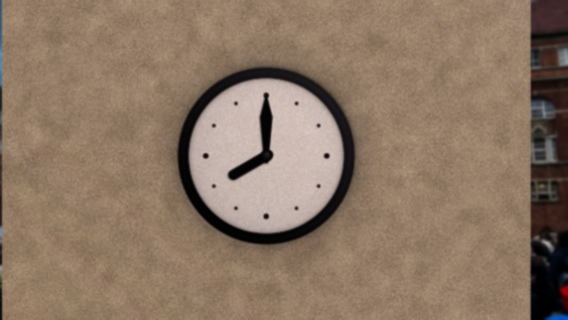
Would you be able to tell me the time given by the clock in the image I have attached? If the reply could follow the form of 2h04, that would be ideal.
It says 8h00
